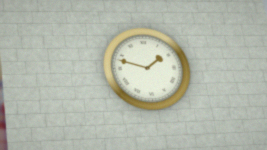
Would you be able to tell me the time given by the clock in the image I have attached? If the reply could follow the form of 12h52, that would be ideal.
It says 1h48
